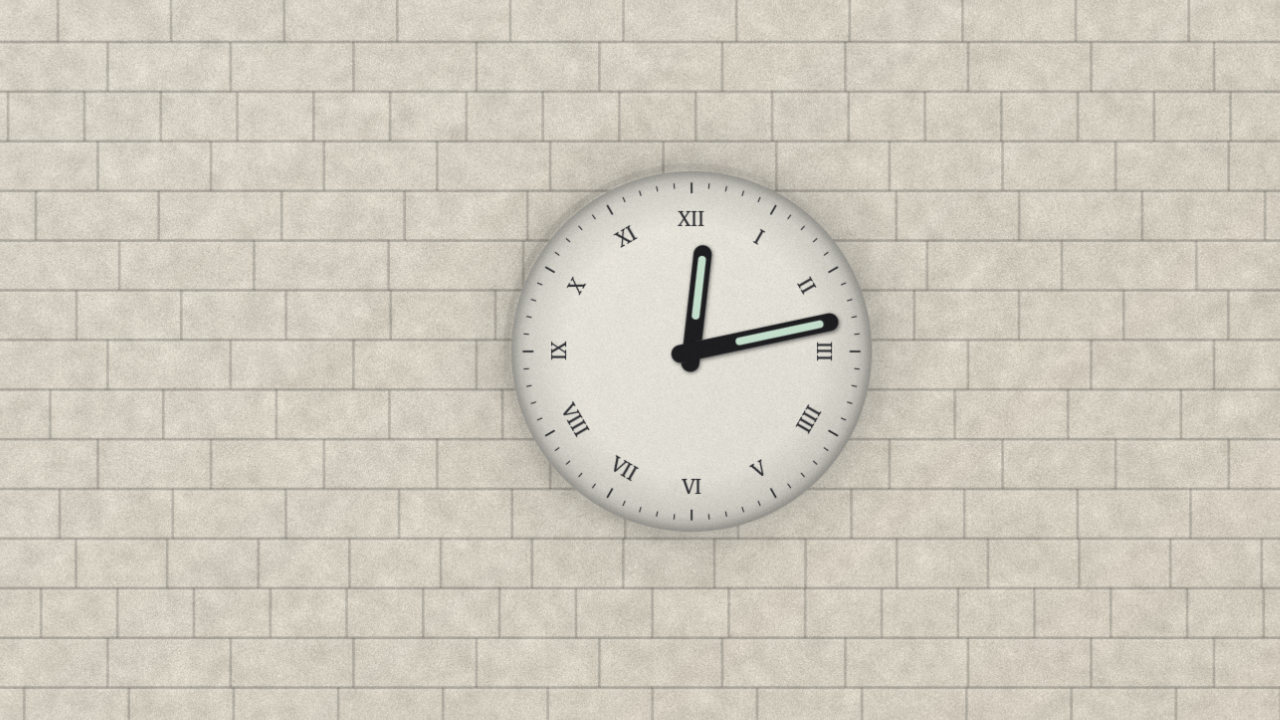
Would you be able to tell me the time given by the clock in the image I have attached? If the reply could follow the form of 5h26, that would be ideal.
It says 12h13
